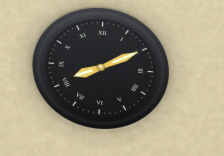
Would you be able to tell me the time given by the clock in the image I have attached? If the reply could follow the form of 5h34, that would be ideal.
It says 8h10
